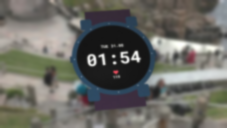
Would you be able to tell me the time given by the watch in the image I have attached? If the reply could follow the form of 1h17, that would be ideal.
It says 1h54
